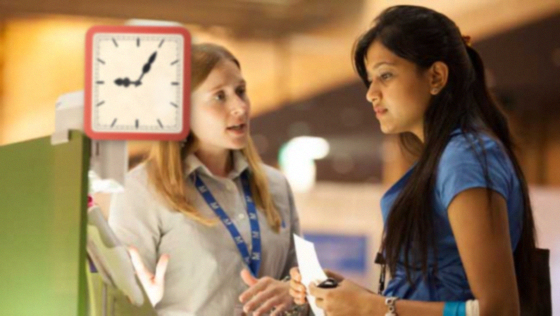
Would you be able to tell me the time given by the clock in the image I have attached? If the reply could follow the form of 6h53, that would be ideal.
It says 9h05
